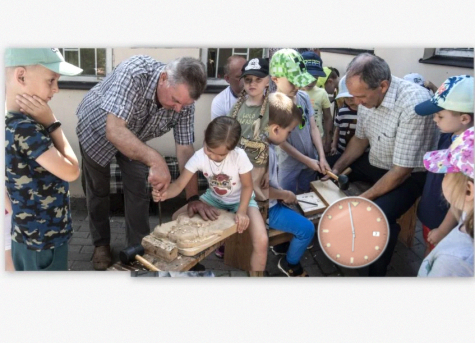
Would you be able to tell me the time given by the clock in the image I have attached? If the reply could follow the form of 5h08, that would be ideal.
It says 5h58
